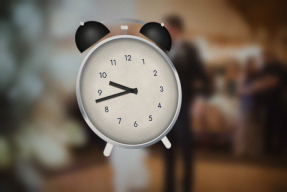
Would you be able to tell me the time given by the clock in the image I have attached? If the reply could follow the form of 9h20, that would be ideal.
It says 9h43
